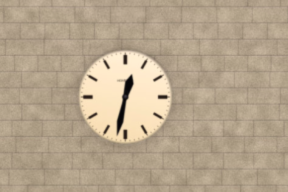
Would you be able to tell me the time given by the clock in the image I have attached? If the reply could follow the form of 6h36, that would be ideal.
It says 12h32
